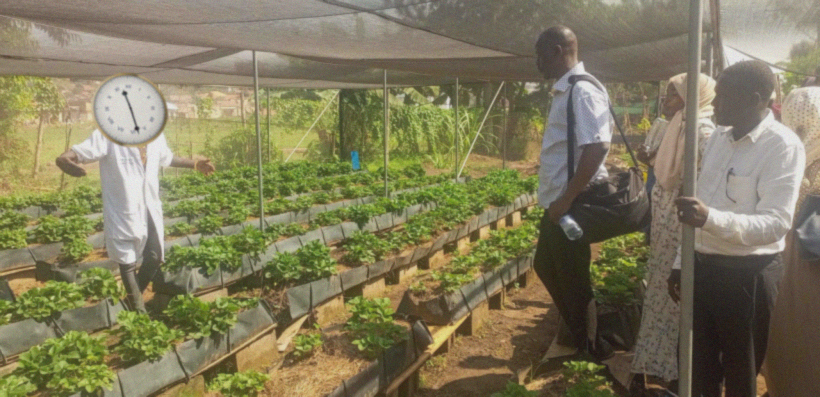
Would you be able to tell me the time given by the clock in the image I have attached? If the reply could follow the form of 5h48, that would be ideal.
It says 11h28
